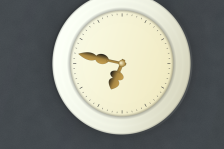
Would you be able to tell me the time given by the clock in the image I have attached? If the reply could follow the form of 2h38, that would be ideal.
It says 6h47
